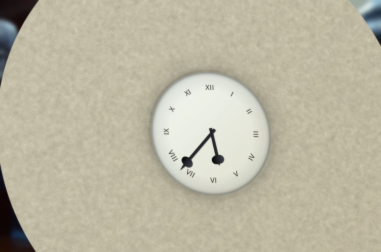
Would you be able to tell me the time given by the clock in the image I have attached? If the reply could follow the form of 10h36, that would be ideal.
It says 5h37
